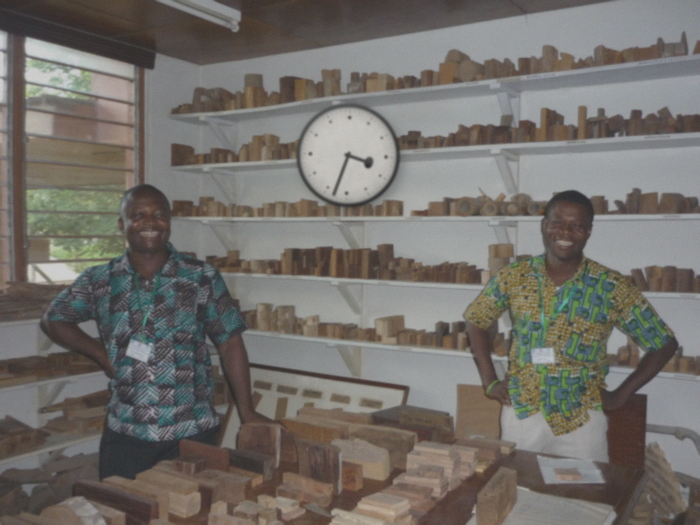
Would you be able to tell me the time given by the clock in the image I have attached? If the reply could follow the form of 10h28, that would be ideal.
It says 3h33
